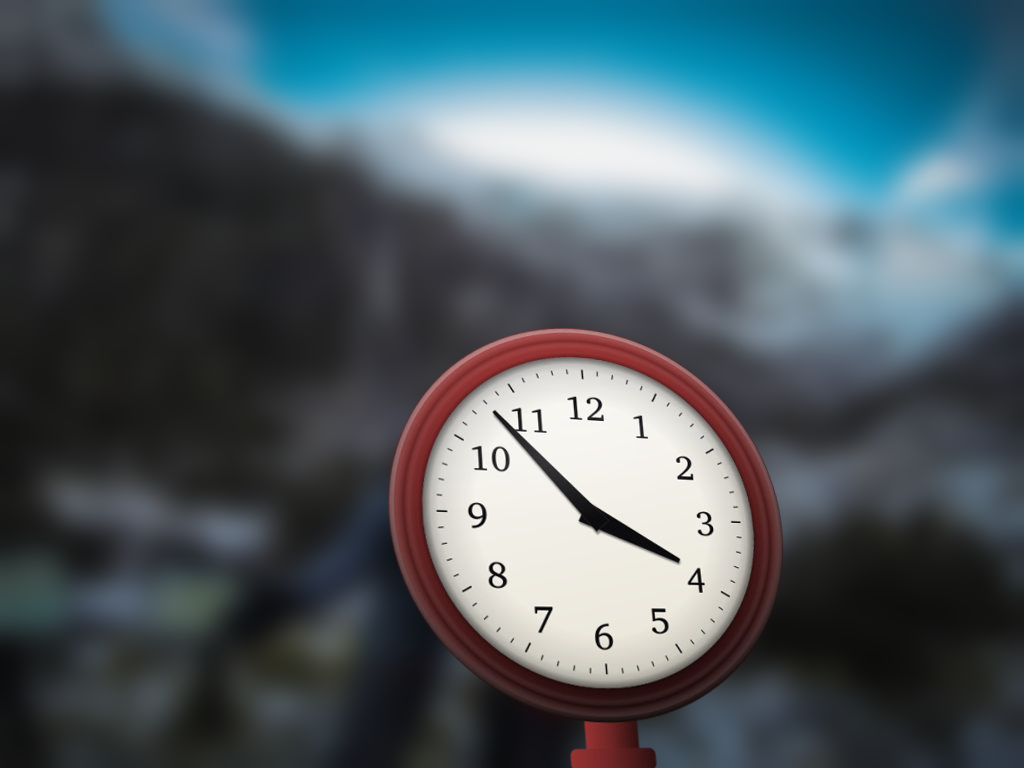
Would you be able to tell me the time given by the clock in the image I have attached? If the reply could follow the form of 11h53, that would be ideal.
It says 3h53
